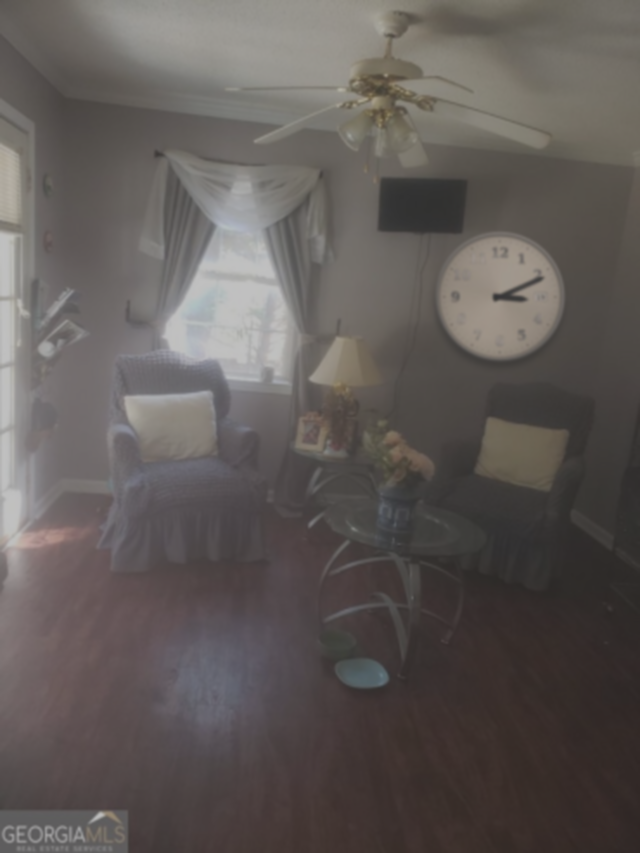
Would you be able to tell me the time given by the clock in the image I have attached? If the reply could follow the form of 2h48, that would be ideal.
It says 3h11
